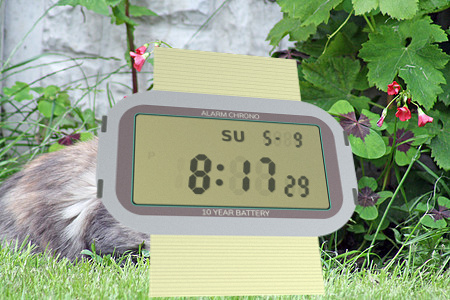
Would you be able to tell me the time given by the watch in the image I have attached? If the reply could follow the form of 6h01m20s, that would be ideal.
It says 8h17m29s
